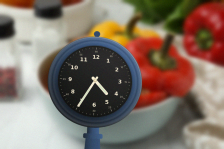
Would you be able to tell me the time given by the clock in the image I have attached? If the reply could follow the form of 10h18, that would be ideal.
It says 4h35
